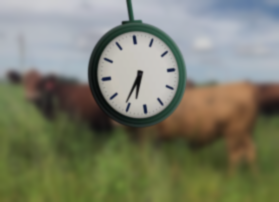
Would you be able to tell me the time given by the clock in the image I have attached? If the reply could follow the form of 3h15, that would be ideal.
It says 6h36
